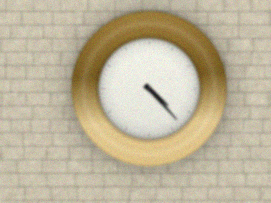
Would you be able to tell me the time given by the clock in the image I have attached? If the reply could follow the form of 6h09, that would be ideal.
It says 4h23
